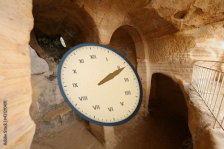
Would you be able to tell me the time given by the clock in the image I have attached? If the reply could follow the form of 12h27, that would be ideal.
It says 2h11
